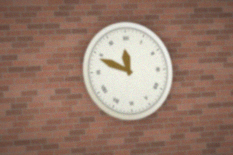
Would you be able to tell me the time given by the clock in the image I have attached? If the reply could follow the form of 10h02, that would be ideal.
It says 11h49
